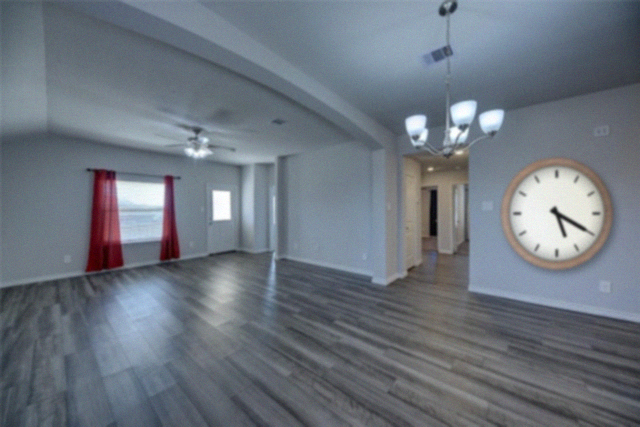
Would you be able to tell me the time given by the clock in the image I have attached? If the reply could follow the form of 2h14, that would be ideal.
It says 5h20
